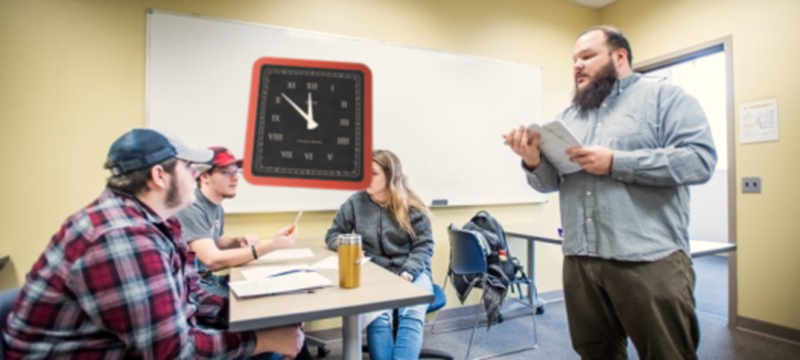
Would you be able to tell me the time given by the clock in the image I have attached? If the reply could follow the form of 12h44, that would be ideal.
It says 11h52
